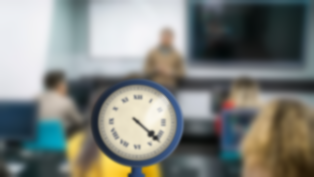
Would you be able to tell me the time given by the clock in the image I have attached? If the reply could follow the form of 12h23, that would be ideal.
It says 4h22
